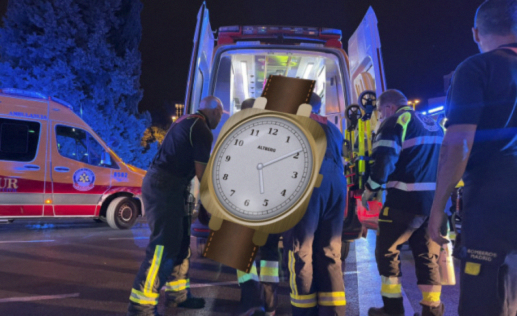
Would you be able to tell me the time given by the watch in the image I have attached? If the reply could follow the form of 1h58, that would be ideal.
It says 5h09
